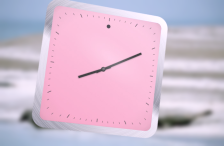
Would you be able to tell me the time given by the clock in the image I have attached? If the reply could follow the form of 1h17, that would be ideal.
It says 8h10
